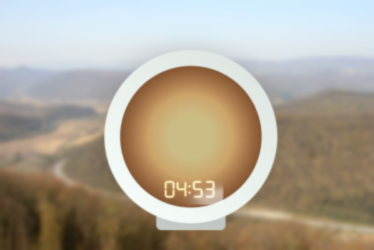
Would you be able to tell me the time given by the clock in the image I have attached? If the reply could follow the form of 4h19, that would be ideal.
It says 4h53
